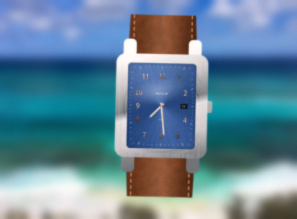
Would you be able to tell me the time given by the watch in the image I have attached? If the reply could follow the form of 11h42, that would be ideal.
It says 7h29
